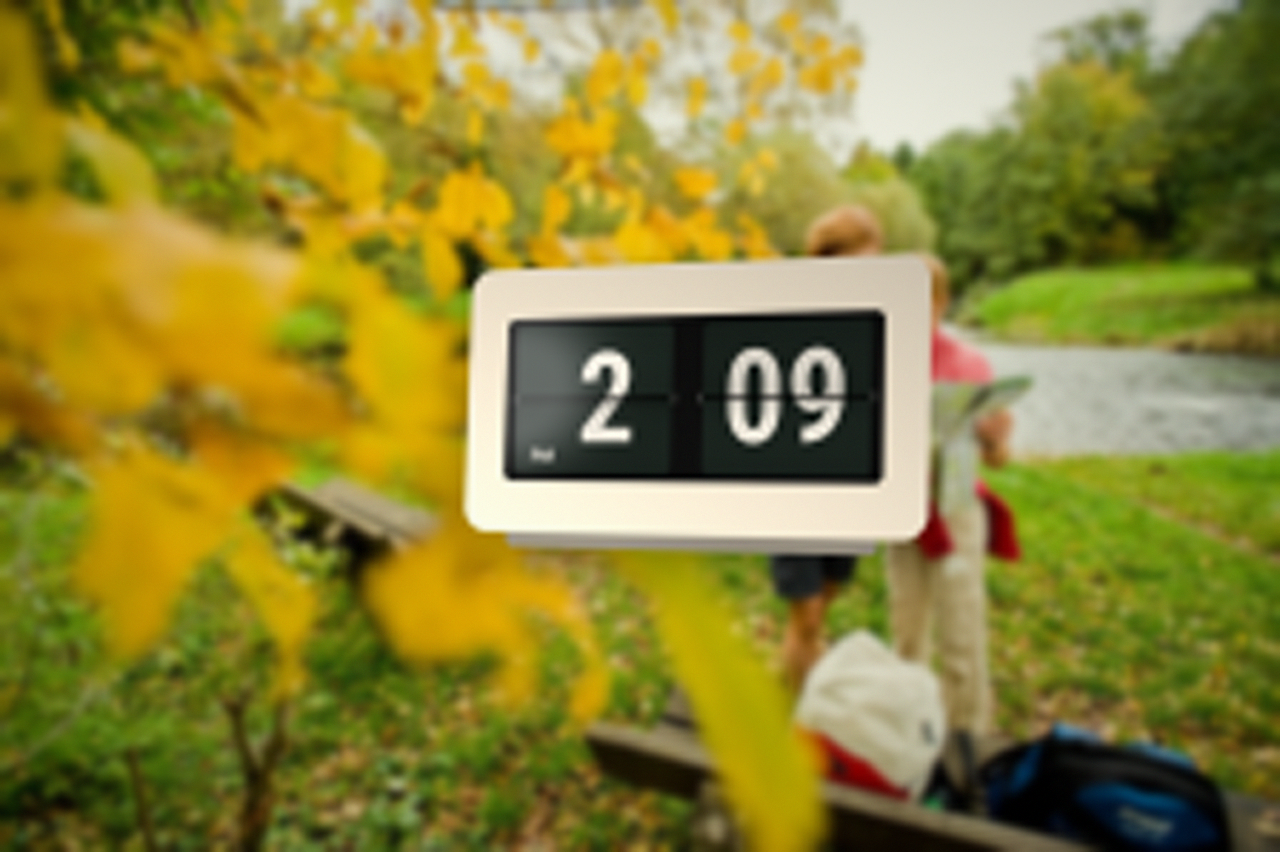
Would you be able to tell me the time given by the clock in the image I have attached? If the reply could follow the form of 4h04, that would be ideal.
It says 2h09
